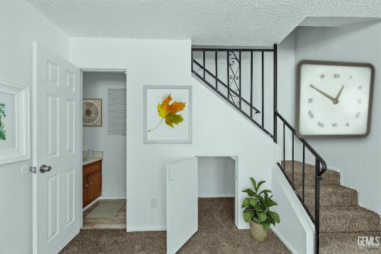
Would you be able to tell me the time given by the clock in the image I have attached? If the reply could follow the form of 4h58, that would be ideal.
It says 12h50
